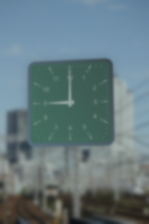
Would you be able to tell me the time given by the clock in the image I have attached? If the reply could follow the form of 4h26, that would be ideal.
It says 9h00
